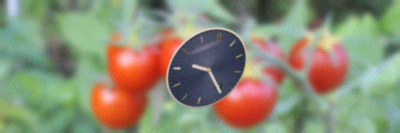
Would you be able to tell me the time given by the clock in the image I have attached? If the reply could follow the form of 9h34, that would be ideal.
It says 9h23
